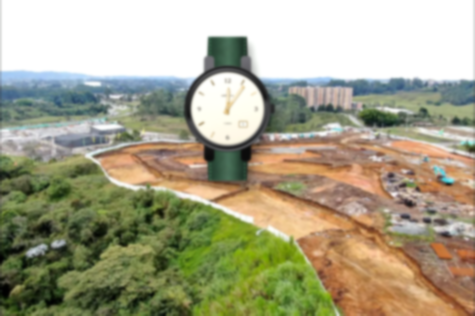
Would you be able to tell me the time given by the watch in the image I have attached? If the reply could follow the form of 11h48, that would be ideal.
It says 12h06
